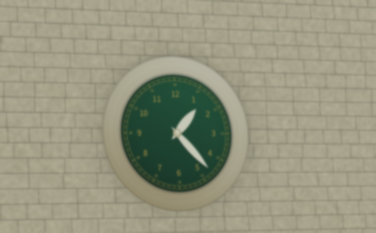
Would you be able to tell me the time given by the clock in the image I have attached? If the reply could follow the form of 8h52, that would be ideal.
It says 1h23
